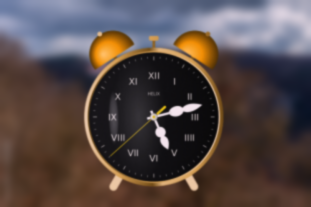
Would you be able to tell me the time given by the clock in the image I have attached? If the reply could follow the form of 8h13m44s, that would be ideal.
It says 5h12m38s
